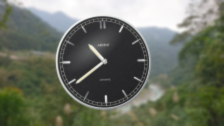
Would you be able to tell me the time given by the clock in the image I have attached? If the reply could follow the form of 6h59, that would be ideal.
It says 10h39
